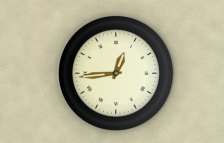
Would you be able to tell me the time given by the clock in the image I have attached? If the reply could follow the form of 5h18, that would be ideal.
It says 12h44
